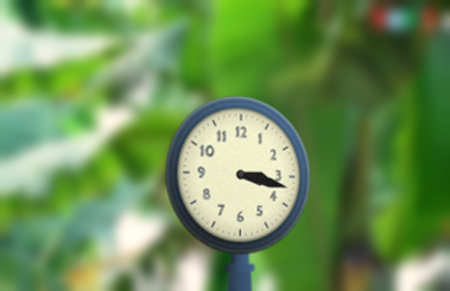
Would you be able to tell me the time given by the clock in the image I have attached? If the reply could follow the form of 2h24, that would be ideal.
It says 3h17
